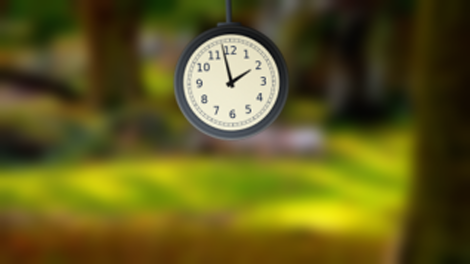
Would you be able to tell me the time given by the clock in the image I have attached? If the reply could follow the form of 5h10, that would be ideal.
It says 1h58
